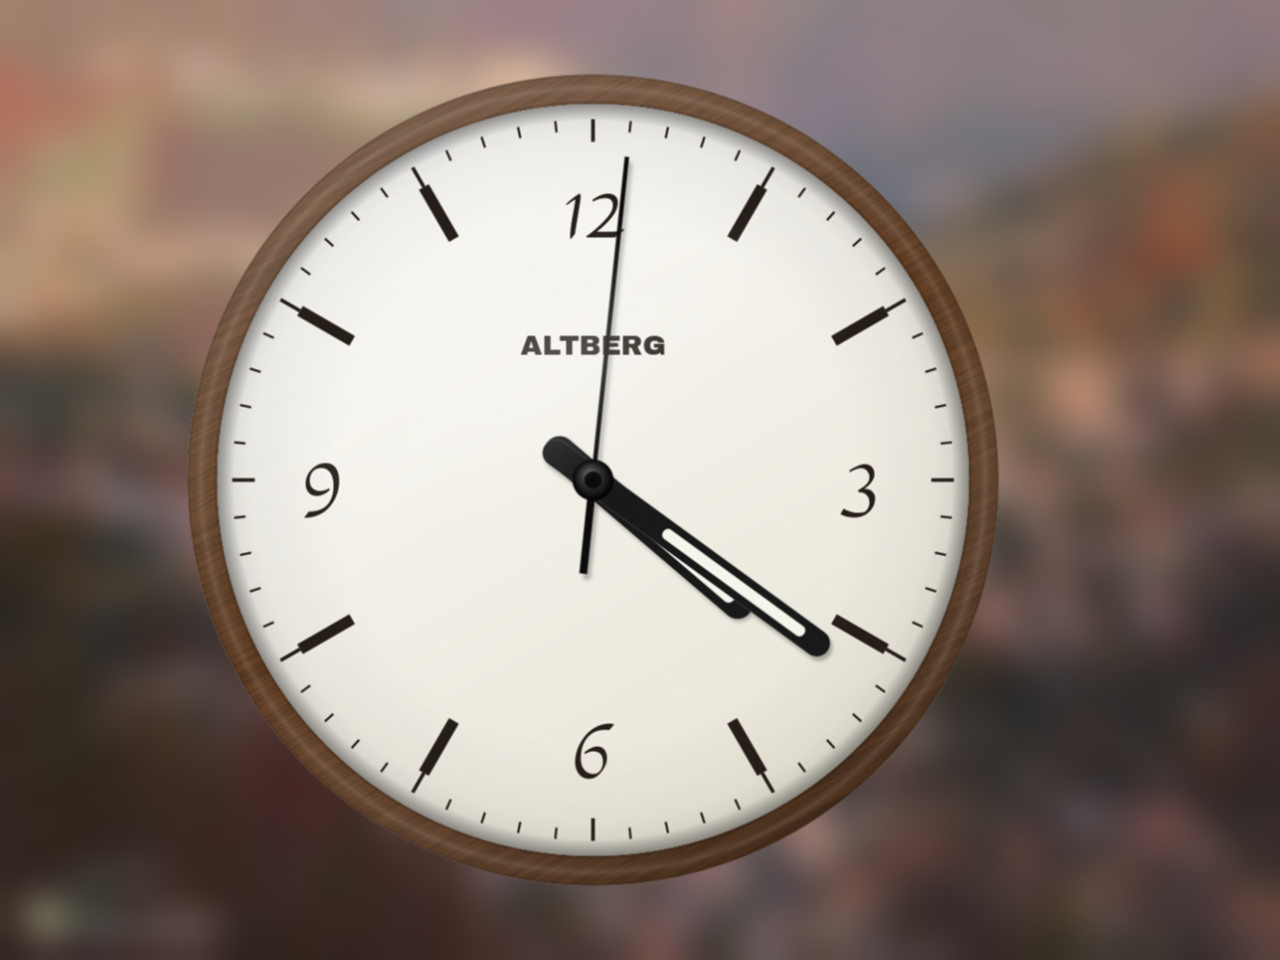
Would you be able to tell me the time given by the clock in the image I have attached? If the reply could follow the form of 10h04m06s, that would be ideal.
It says 4h21m01s
